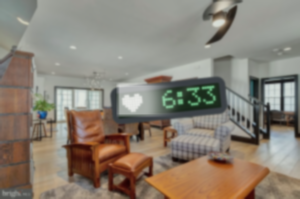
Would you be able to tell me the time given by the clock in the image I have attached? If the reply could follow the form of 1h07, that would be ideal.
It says 6h33
